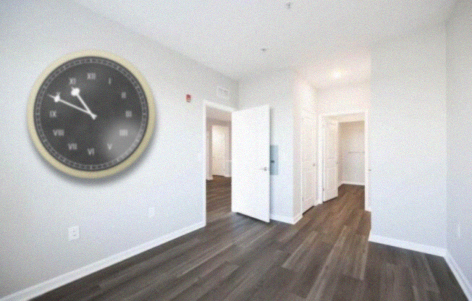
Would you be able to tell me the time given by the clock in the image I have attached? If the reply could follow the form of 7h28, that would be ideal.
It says 10h49
